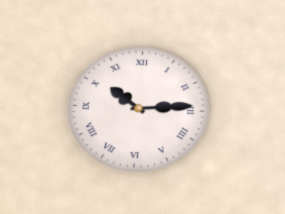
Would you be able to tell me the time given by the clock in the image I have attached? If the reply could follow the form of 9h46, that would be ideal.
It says 10h14
